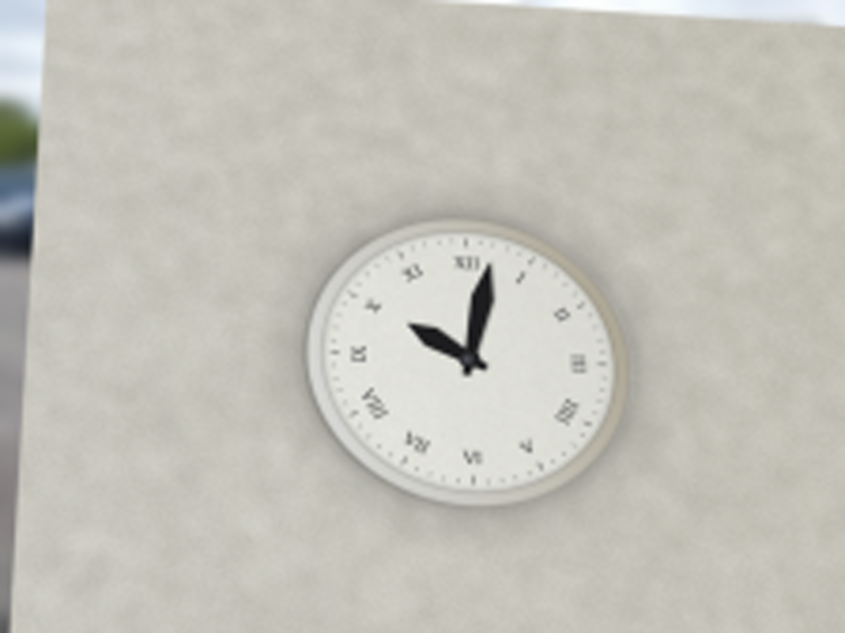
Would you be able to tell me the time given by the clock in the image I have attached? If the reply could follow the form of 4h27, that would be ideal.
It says 10h02
